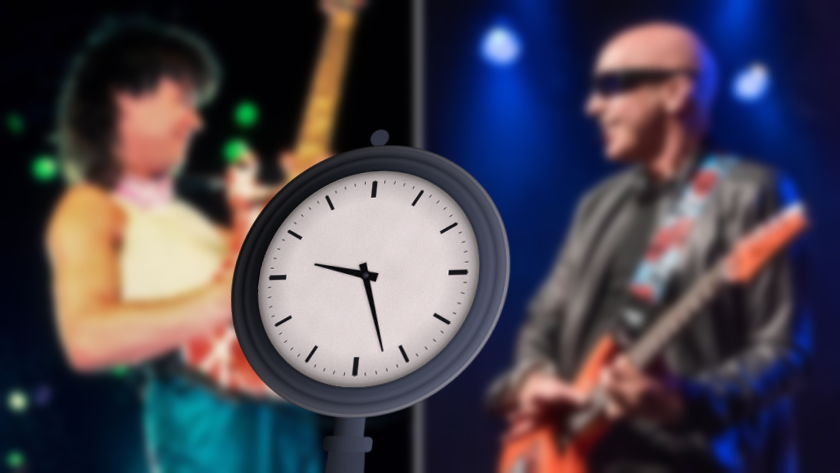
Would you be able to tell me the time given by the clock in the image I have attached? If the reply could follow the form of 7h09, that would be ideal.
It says 9h27
